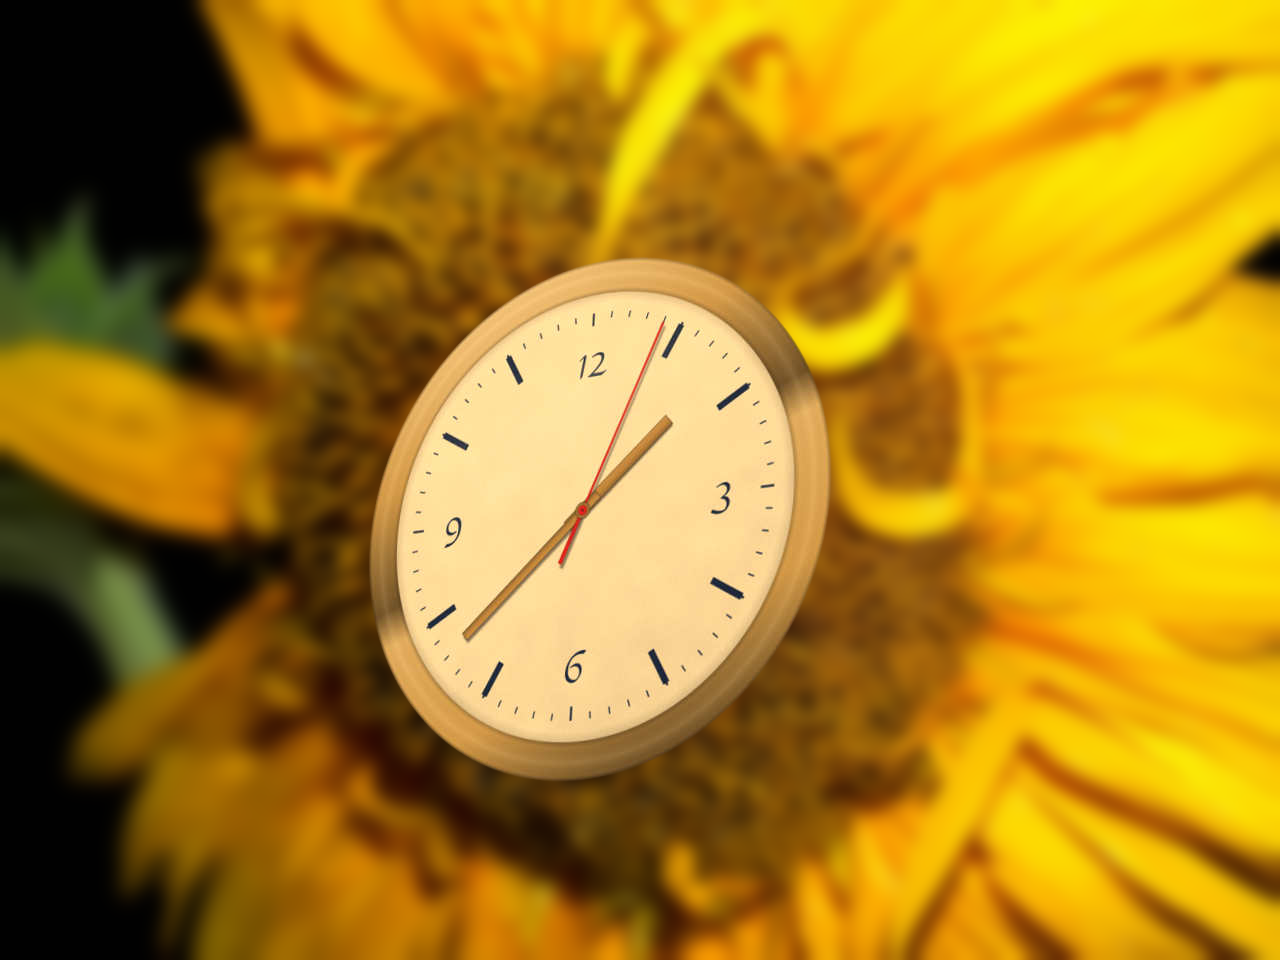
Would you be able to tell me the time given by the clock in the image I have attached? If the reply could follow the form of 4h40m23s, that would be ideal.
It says 1h38m04s
